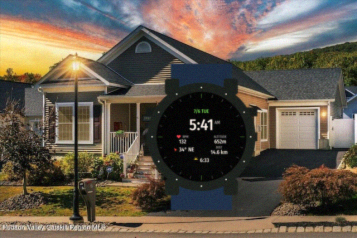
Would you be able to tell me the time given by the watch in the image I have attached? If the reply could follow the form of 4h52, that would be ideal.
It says 5h41
